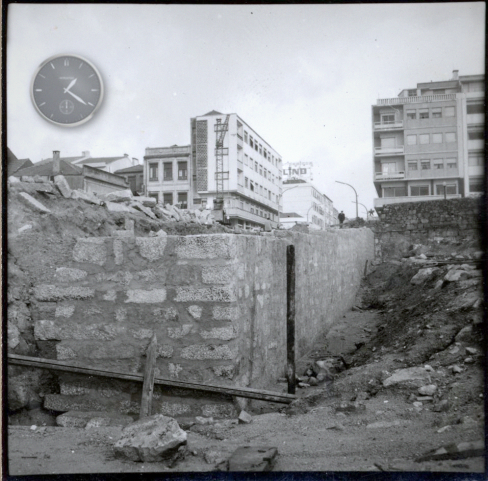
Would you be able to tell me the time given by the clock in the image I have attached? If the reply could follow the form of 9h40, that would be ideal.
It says 1h21
